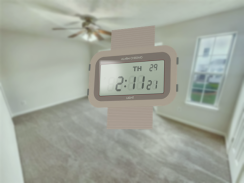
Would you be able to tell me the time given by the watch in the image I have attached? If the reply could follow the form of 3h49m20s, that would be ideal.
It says 2h11m21s
